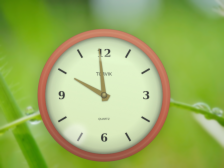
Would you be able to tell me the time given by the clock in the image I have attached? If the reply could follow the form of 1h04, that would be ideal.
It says 9h59
